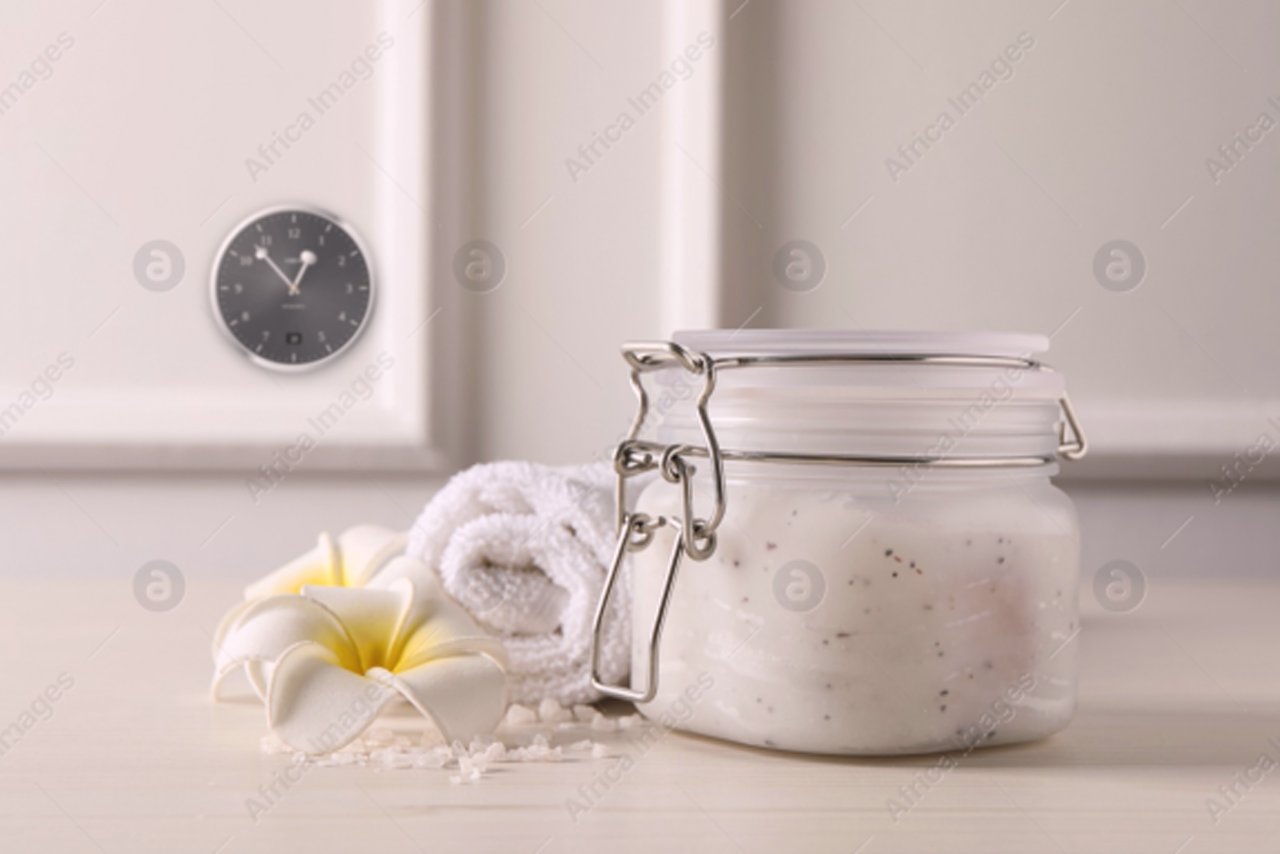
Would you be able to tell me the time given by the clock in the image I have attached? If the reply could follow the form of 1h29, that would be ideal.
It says 12h53
